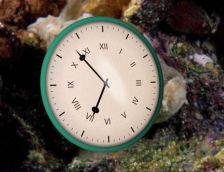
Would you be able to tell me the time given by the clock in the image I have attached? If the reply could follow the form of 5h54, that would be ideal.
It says 6h53
